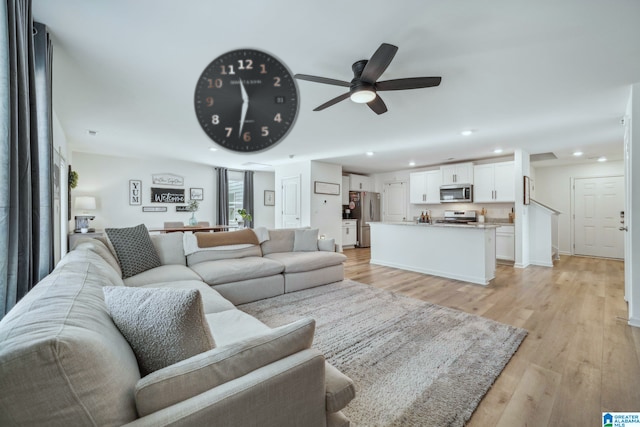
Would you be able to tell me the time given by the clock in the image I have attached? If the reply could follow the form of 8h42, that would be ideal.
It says 11h32
